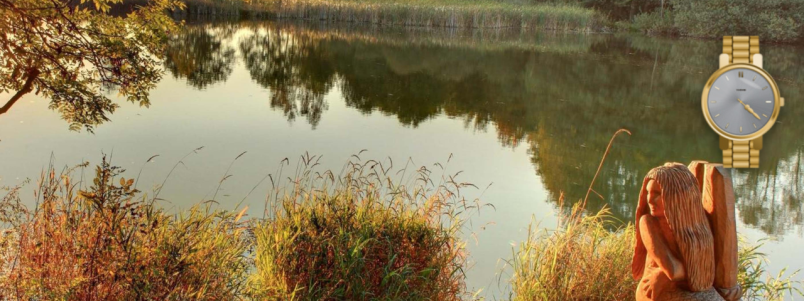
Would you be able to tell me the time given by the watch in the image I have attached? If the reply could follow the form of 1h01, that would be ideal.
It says 4h22
